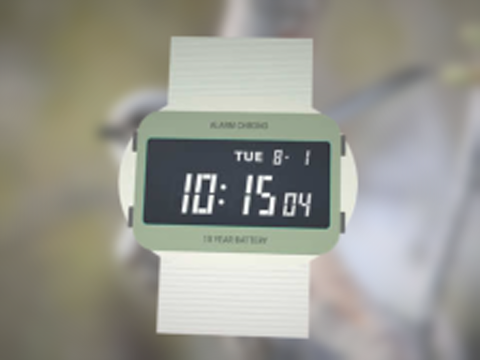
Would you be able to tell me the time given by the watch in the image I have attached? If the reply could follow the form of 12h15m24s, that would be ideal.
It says 10h15m04s
